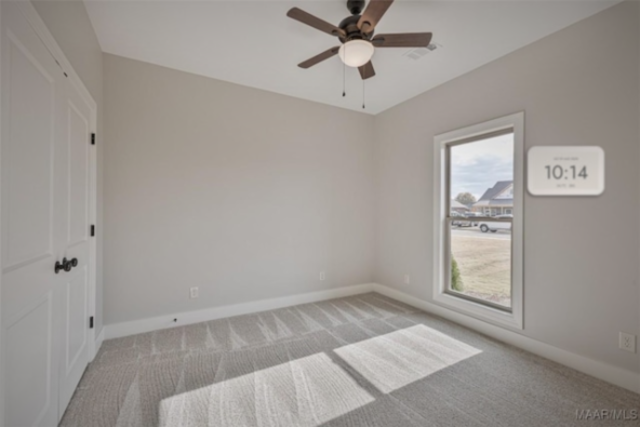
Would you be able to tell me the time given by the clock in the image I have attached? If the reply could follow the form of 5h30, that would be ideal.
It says 10h14
